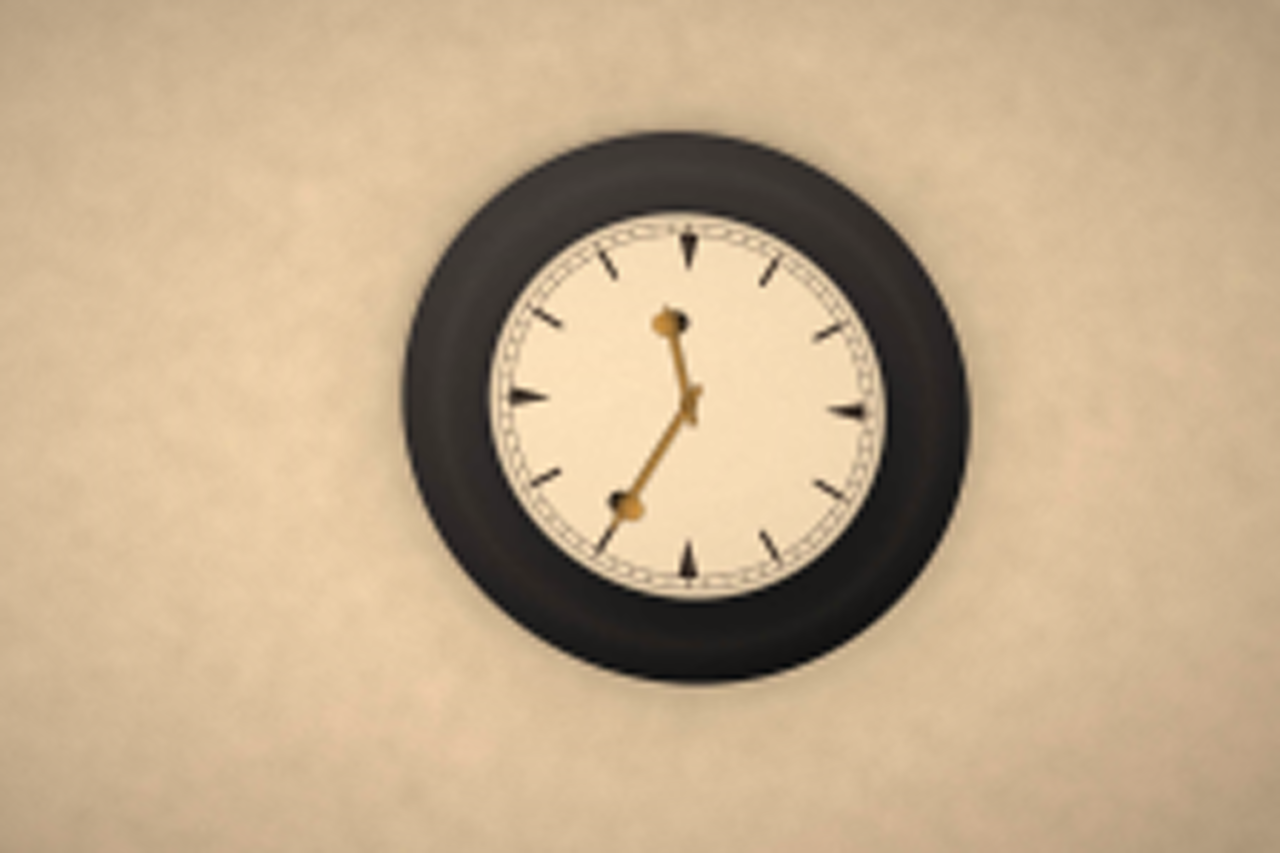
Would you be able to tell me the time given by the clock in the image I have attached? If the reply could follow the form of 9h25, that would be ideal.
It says 11h35
